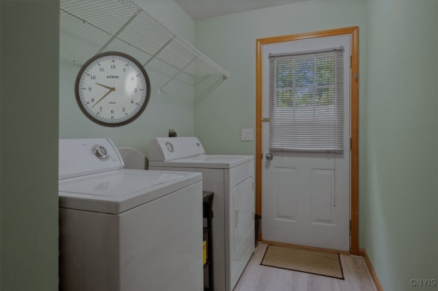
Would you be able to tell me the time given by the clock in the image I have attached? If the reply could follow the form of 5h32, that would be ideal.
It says 9h38
